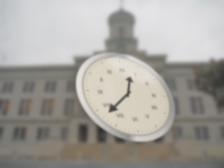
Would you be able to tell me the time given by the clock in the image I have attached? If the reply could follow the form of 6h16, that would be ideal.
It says 12h38
